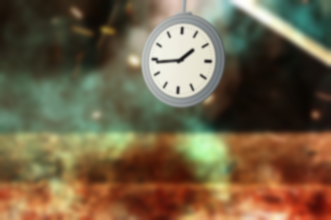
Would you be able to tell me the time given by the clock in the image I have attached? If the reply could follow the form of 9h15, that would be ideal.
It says 1h44
